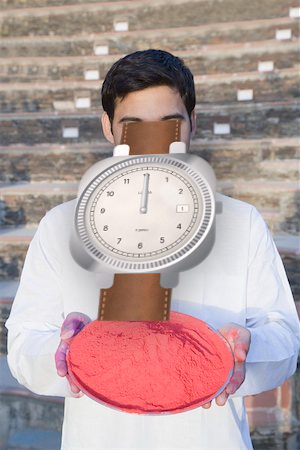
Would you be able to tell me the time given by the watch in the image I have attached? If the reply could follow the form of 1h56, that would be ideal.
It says 12h00
